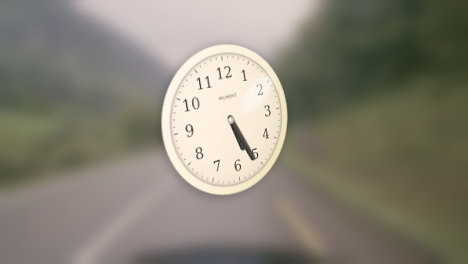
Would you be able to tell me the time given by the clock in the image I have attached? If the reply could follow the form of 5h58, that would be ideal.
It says 5h26
